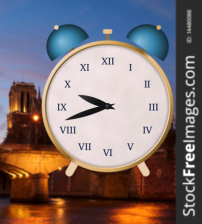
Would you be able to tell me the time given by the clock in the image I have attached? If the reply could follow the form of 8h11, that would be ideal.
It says 9h42
